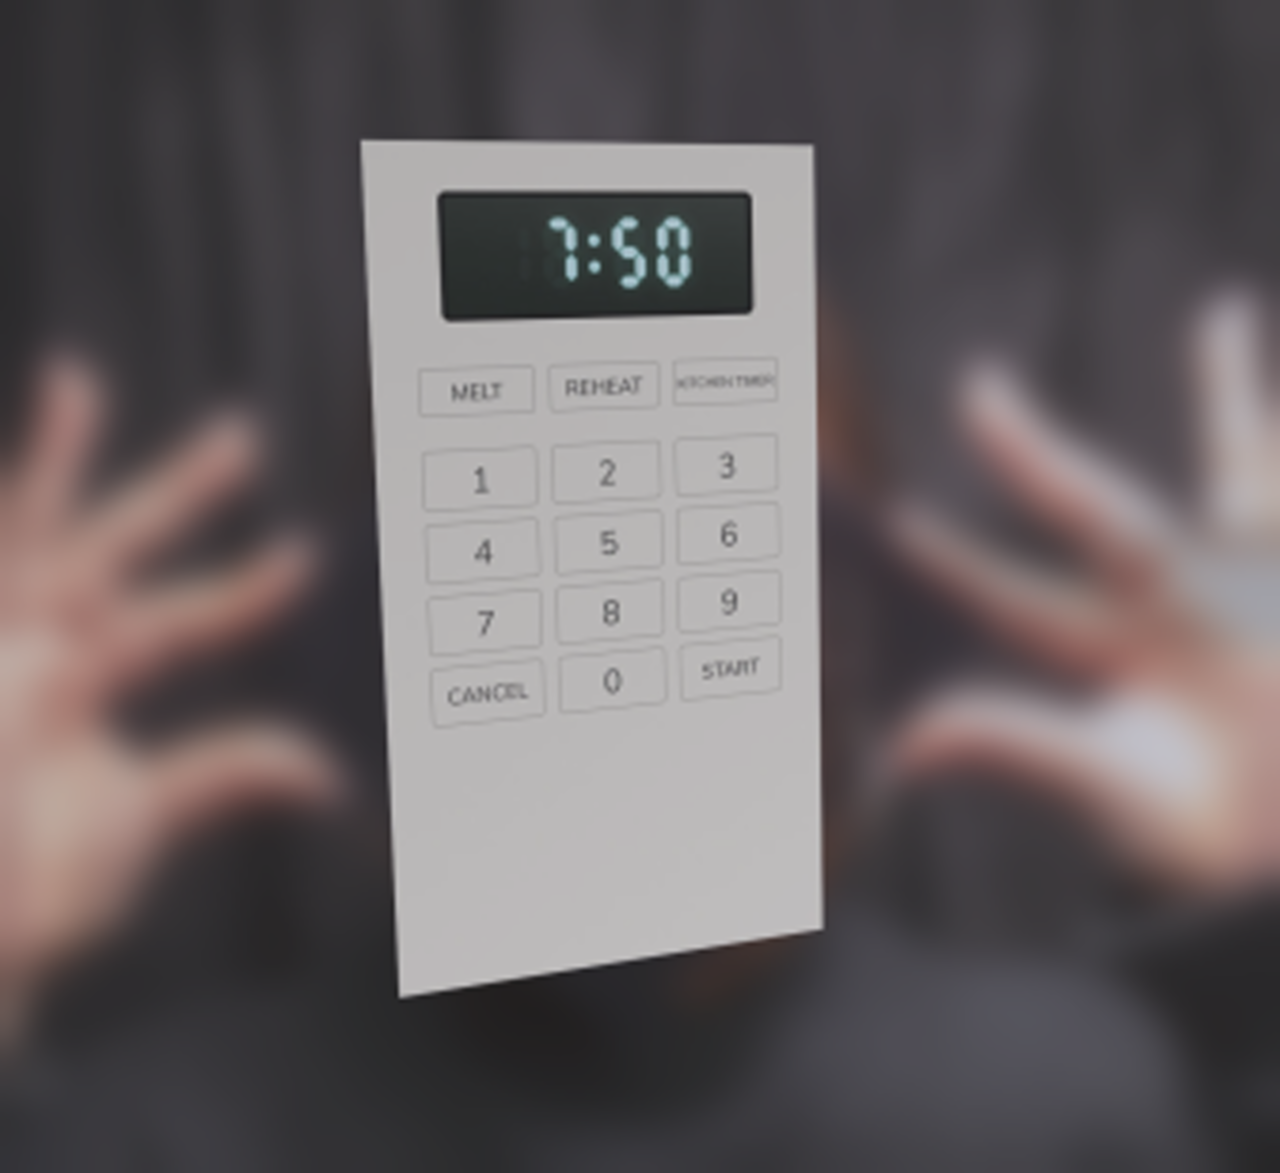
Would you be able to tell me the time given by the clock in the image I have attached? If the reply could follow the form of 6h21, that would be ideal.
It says 7h50
